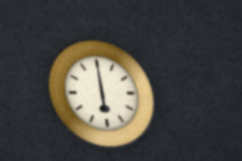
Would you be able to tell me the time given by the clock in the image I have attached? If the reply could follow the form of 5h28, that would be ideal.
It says 6h00
